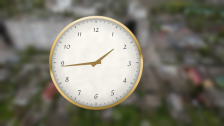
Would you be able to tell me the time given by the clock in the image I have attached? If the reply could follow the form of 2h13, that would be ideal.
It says 1h44
